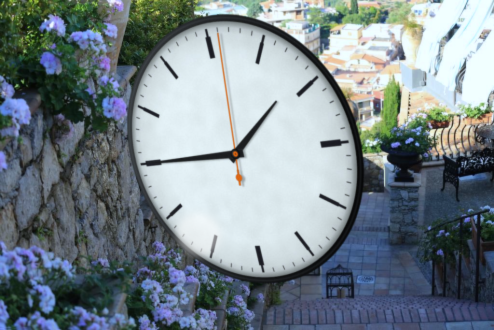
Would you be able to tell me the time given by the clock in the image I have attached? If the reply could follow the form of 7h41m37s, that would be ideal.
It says 1h45m01s
